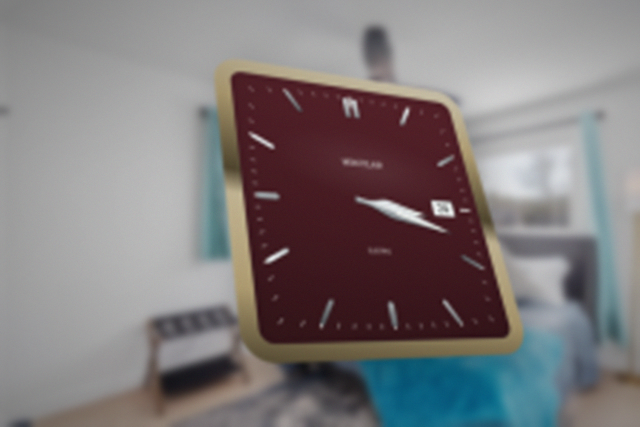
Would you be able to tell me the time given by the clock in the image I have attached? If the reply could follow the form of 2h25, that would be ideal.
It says 3h18
